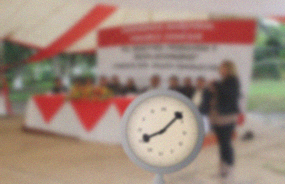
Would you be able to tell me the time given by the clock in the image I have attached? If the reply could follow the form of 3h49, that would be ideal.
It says 8h07
